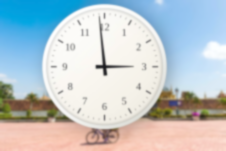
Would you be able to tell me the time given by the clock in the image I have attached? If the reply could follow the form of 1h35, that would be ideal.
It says 2h59
